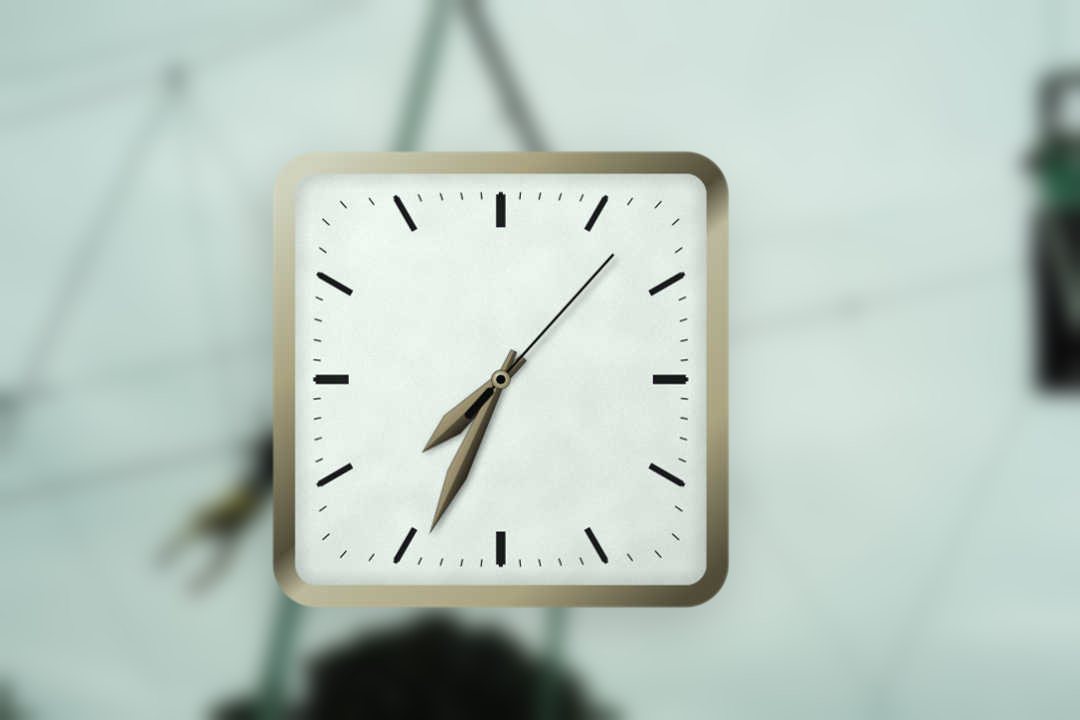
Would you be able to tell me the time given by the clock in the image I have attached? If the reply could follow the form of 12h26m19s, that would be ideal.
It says 7h34m07s
